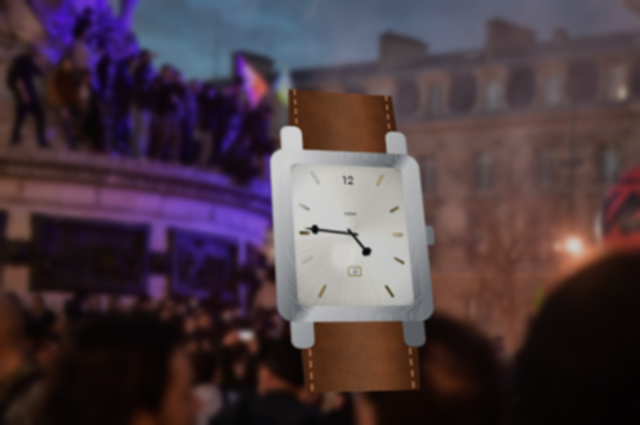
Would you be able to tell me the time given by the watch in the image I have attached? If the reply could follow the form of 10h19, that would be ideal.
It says 4h46
